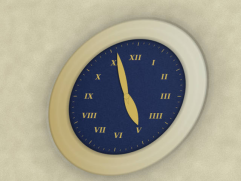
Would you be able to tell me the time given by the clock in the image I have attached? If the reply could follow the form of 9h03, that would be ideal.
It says 4h56
